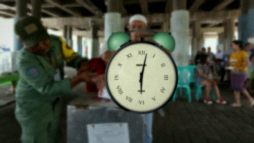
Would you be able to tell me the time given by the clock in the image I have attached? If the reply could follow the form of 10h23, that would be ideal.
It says 6h02
